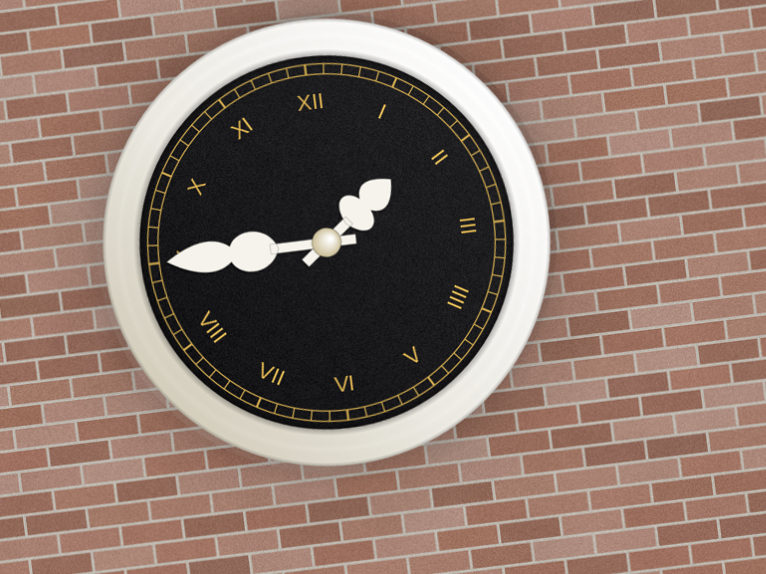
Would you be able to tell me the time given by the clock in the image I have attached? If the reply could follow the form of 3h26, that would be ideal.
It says 1h45
